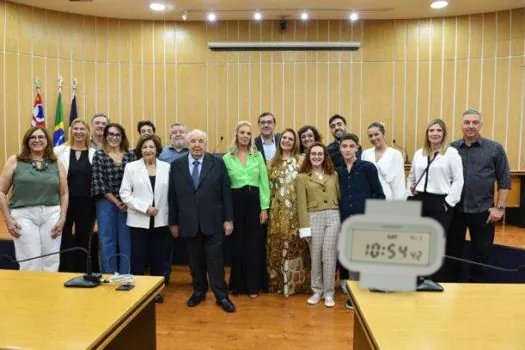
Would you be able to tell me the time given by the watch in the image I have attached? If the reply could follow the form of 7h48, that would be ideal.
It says 10h54
